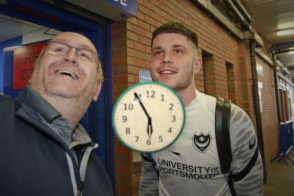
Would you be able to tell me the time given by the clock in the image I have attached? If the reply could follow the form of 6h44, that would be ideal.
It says 5h55
